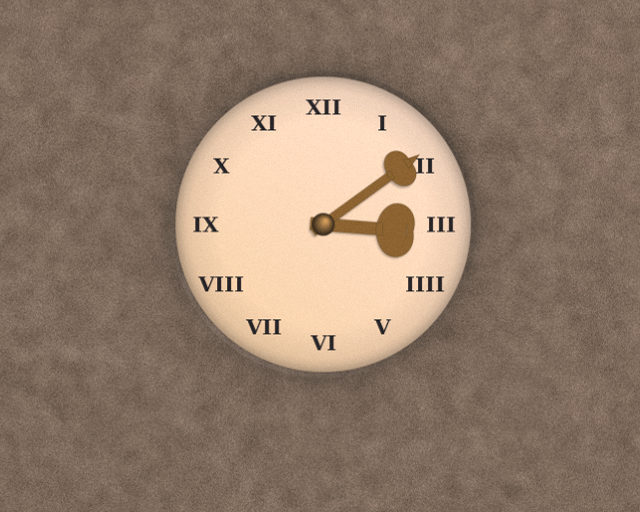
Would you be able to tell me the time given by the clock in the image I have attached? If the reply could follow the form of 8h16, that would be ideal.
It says 3h09
